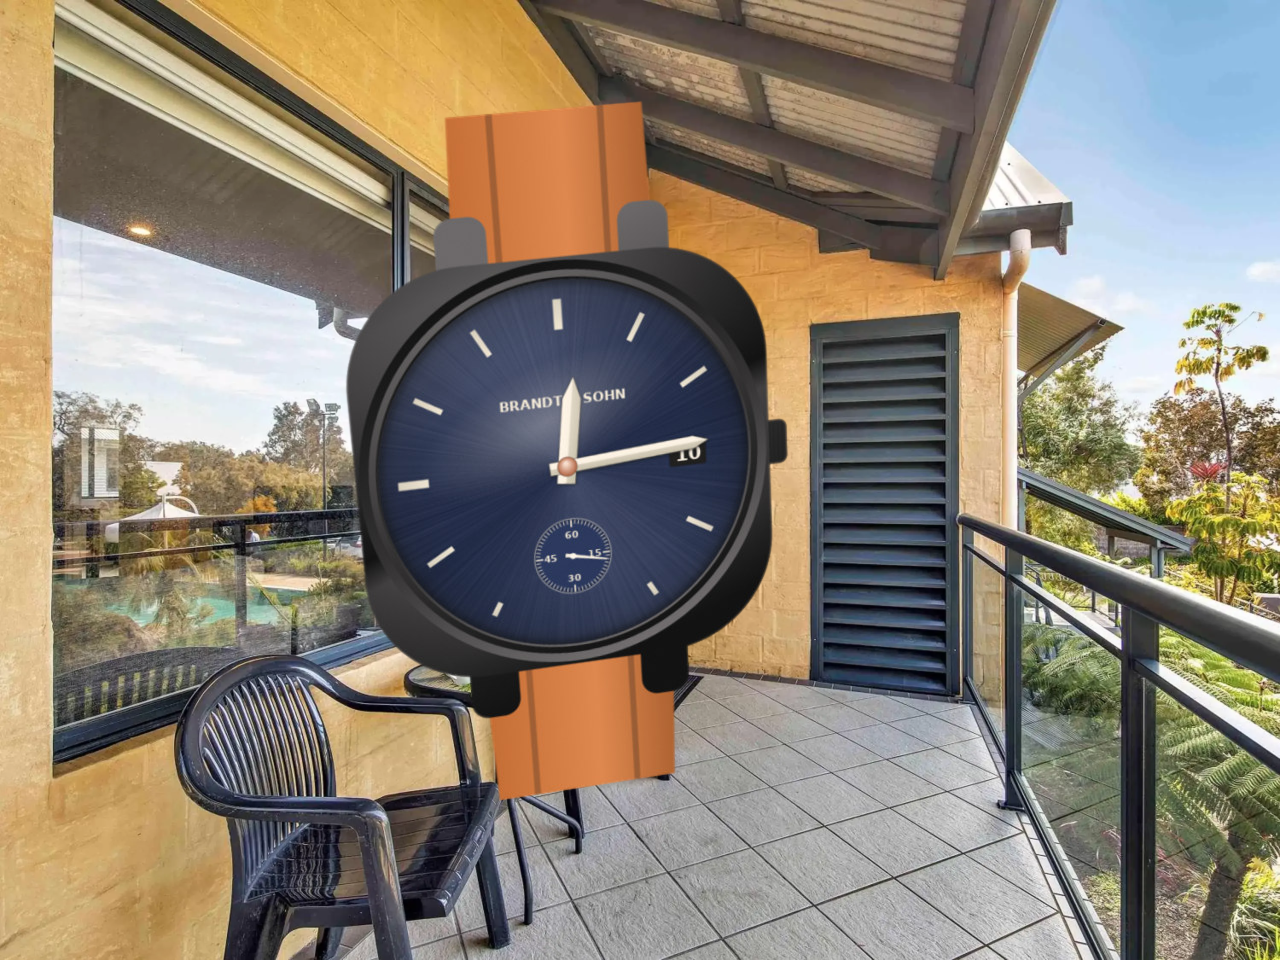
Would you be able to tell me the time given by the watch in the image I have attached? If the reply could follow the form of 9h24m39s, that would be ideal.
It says 12h14m17s
